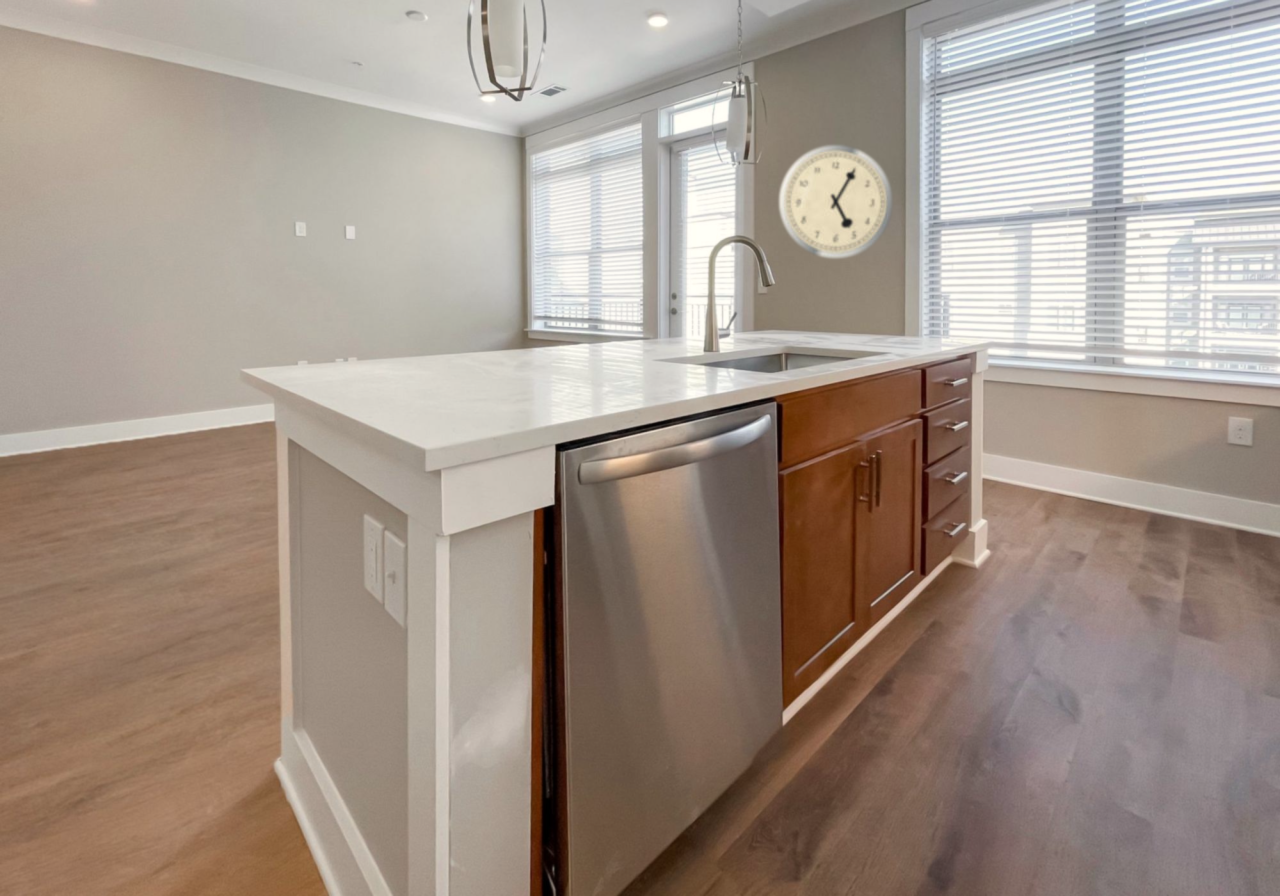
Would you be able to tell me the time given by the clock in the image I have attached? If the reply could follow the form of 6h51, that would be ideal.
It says 5h05
